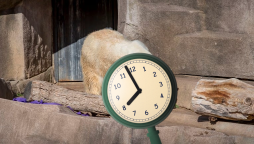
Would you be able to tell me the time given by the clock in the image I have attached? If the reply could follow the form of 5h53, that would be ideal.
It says 7h58
